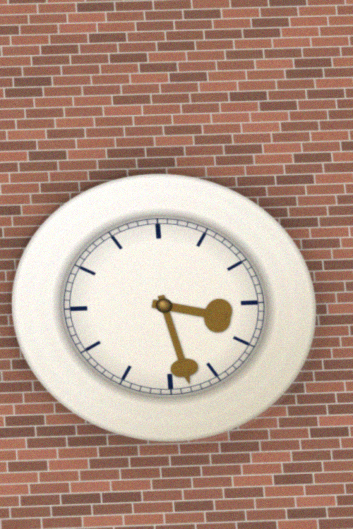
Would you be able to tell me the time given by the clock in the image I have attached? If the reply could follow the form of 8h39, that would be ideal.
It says 3h28
